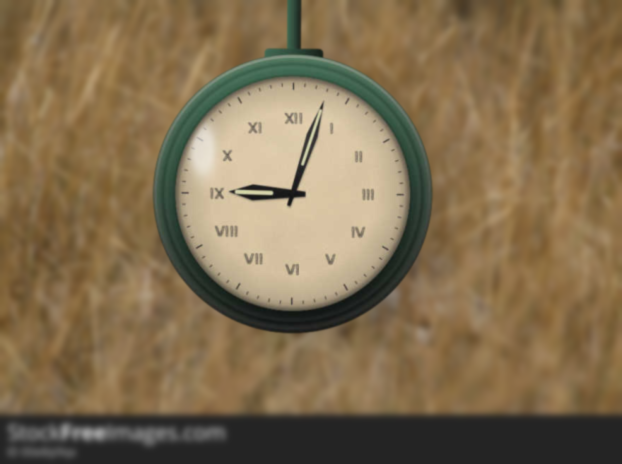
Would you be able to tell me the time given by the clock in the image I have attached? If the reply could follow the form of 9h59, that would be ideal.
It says 9h03
